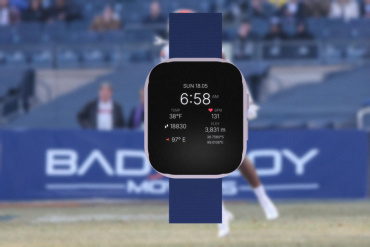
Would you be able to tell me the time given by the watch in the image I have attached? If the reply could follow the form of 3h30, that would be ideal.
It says 6h58
